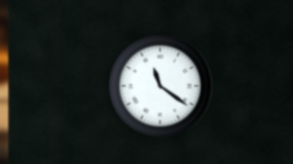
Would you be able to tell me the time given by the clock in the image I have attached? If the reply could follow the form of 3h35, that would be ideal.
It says 11h21
